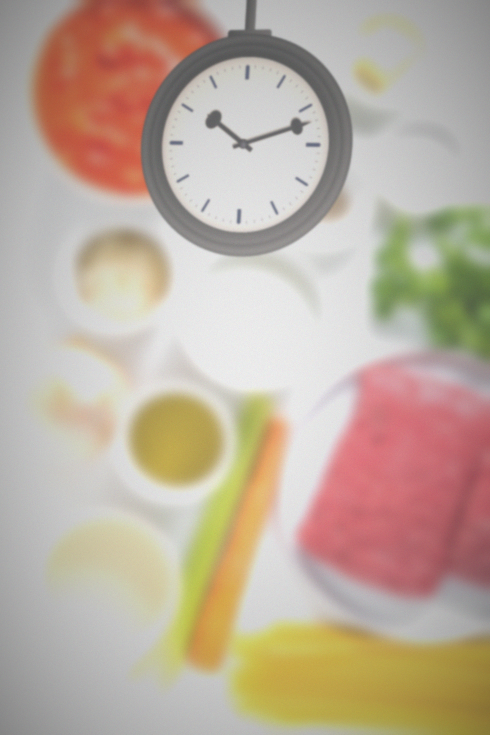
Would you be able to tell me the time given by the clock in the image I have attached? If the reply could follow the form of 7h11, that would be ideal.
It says 10h12
